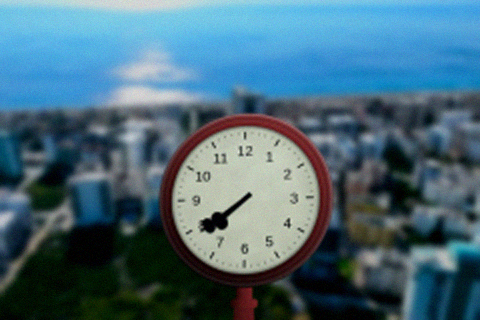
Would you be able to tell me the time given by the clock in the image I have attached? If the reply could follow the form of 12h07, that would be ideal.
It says 7h39
